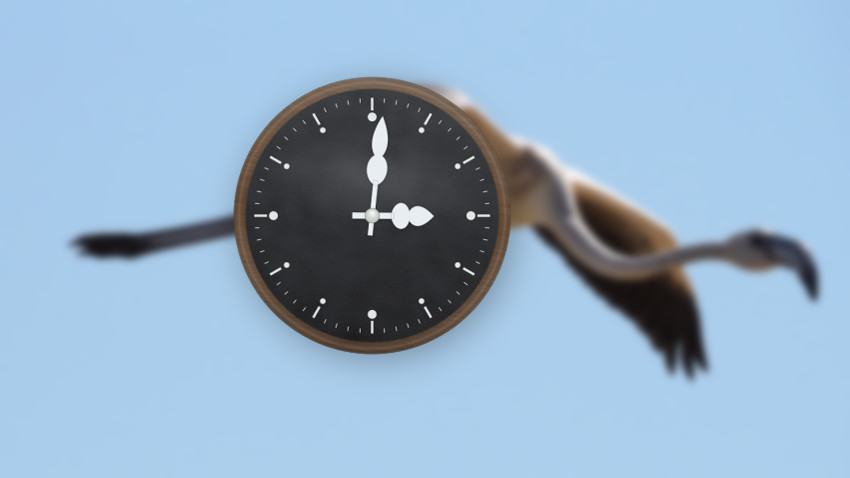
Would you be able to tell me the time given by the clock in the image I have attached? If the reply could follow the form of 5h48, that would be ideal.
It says 3h01
